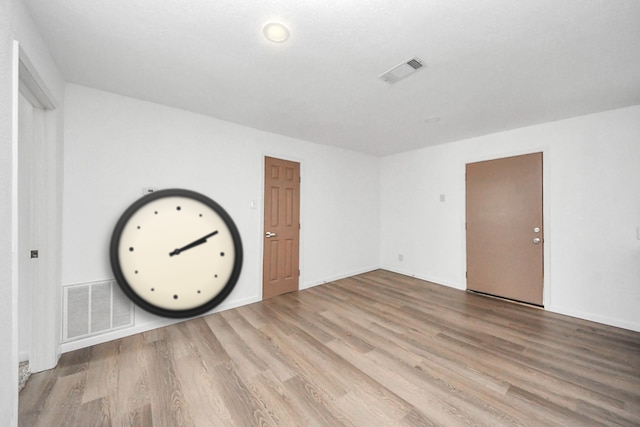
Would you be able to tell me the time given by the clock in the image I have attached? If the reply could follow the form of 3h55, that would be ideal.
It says 2h10
